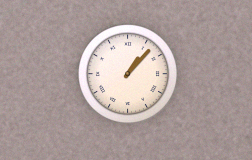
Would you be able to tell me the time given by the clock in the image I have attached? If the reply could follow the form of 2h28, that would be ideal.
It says 1h07
